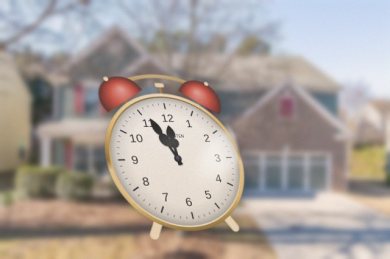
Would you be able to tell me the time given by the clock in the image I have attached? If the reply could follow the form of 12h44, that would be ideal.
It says 11h56
